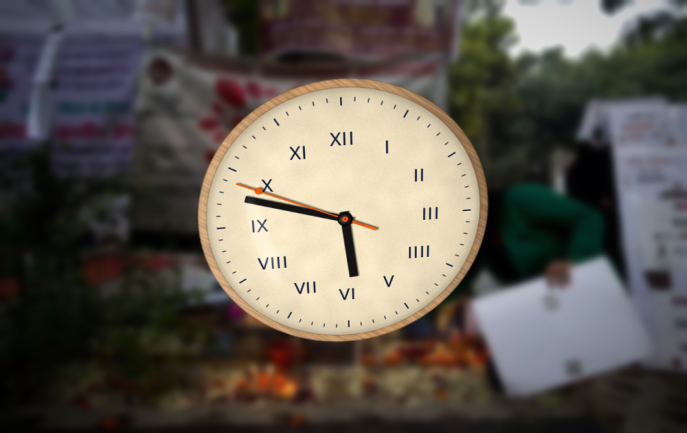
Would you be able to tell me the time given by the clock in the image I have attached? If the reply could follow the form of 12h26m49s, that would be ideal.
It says 5h47m49s
